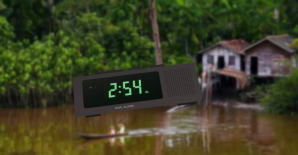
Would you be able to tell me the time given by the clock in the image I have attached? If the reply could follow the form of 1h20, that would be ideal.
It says 2h54
